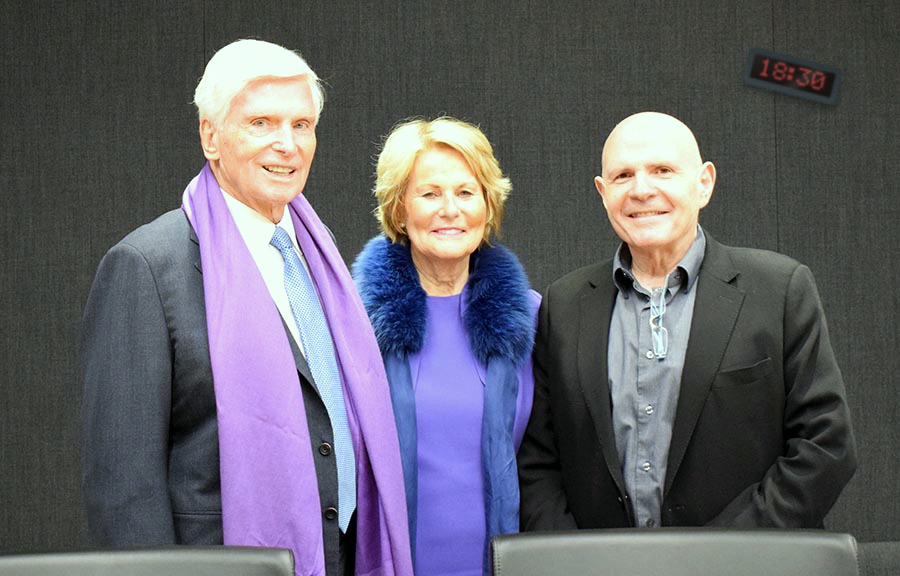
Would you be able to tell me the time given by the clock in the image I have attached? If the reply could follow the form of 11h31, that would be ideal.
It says 18h30
